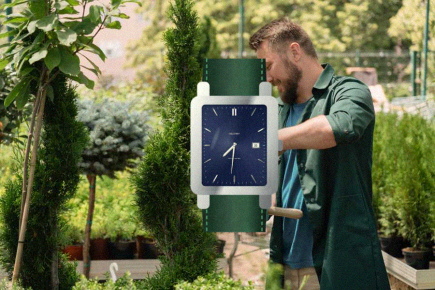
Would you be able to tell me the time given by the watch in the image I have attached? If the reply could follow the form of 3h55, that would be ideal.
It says 7h31
